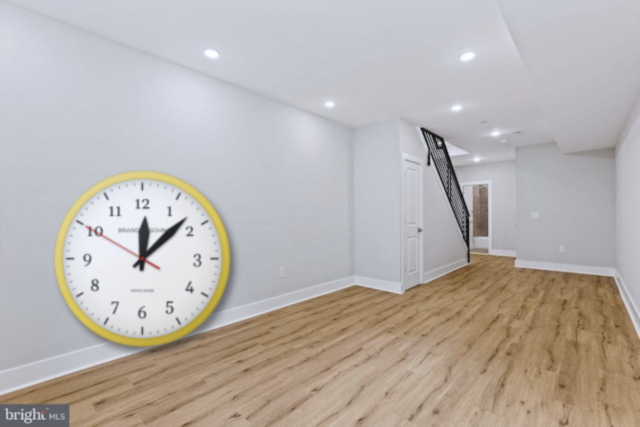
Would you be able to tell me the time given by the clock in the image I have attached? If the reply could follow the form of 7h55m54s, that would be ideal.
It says 12h07m50s
